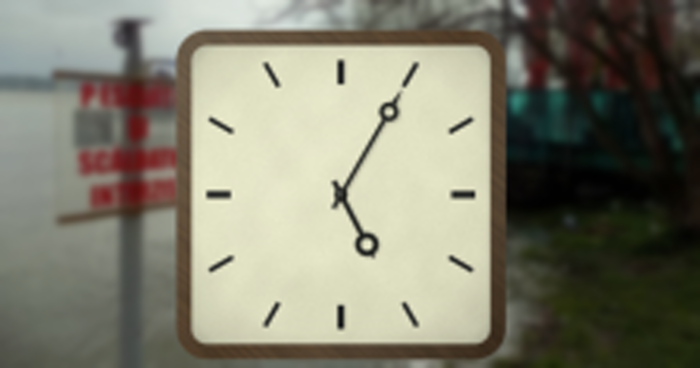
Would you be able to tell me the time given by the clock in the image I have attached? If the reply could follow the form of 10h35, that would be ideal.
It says 5h05
